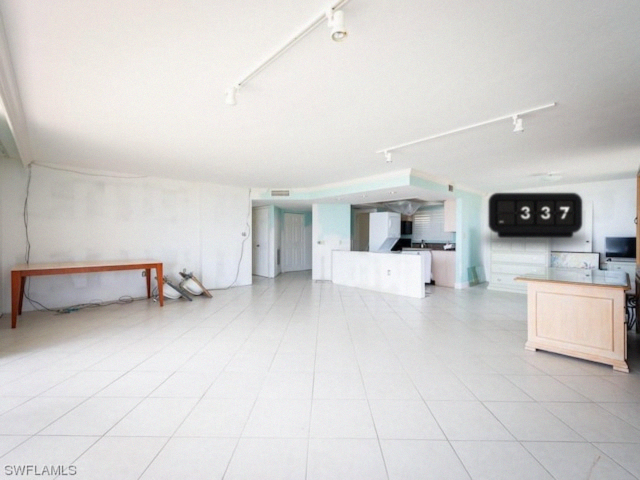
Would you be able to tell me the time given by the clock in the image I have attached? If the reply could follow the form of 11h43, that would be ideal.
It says 3h37
